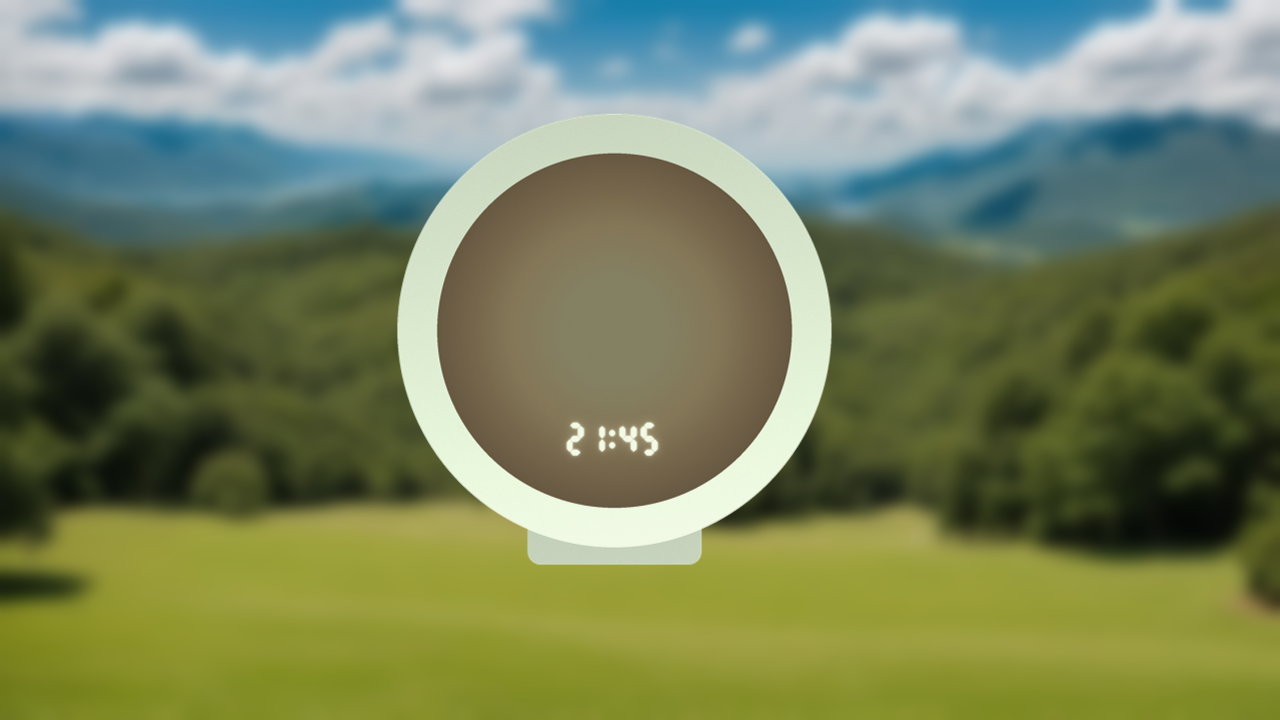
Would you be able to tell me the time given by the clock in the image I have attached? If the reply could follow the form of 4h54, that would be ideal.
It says 21h45
